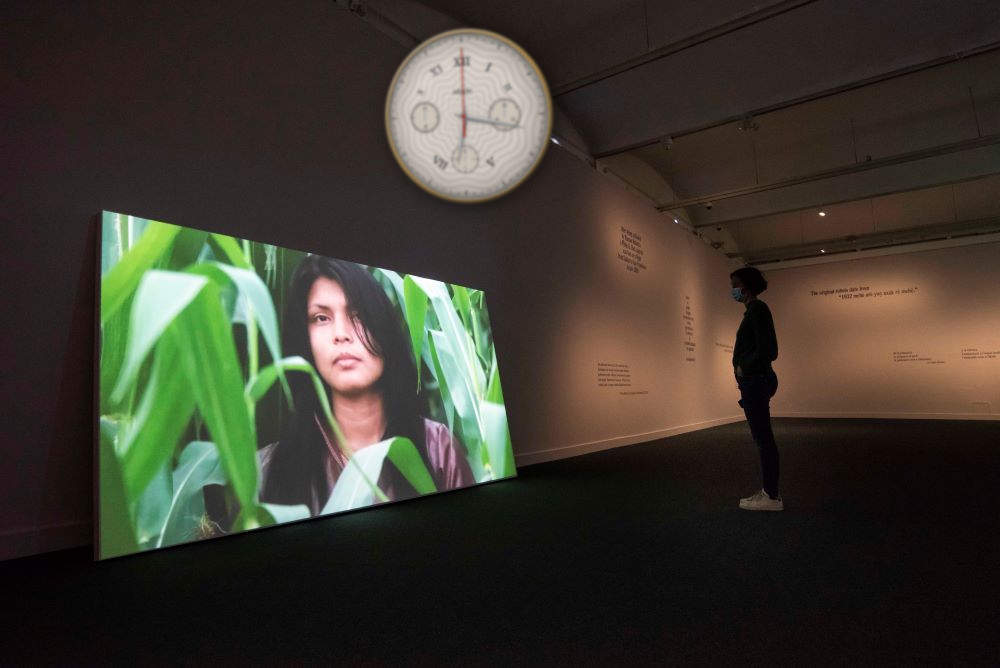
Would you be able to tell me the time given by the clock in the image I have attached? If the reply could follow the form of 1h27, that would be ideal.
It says 6h17
